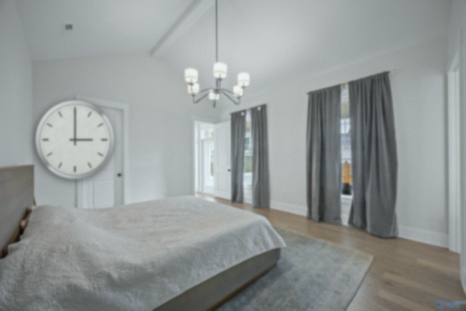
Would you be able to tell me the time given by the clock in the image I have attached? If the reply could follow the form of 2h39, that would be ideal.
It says 3h00
